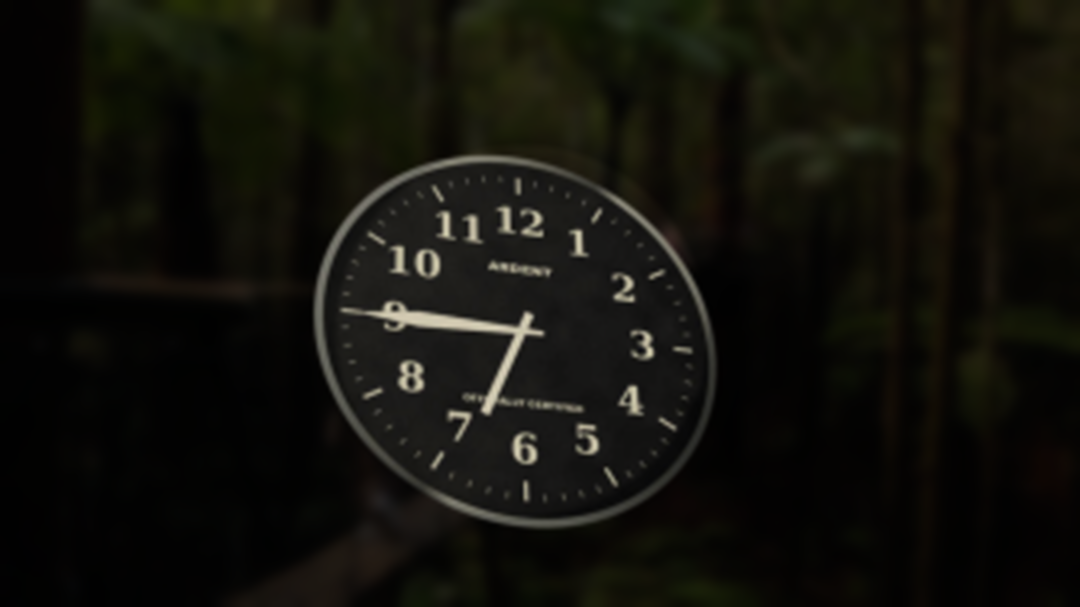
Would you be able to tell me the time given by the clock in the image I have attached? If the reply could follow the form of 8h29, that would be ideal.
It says 6h45
